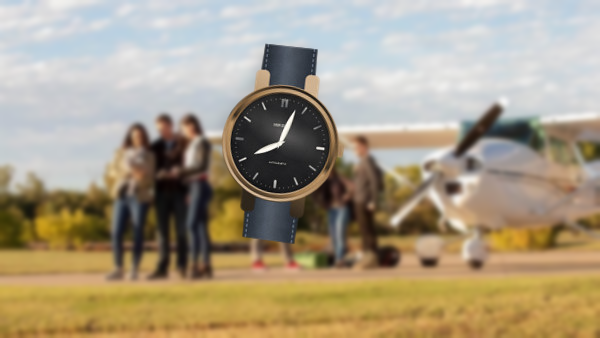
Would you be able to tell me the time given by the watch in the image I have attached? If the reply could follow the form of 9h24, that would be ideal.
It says 8h03
